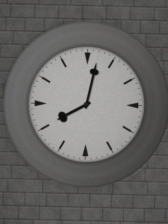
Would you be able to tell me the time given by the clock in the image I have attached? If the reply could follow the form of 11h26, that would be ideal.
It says 8h02
